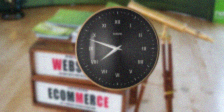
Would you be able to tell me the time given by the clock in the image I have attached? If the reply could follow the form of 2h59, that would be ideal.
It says 7h48
